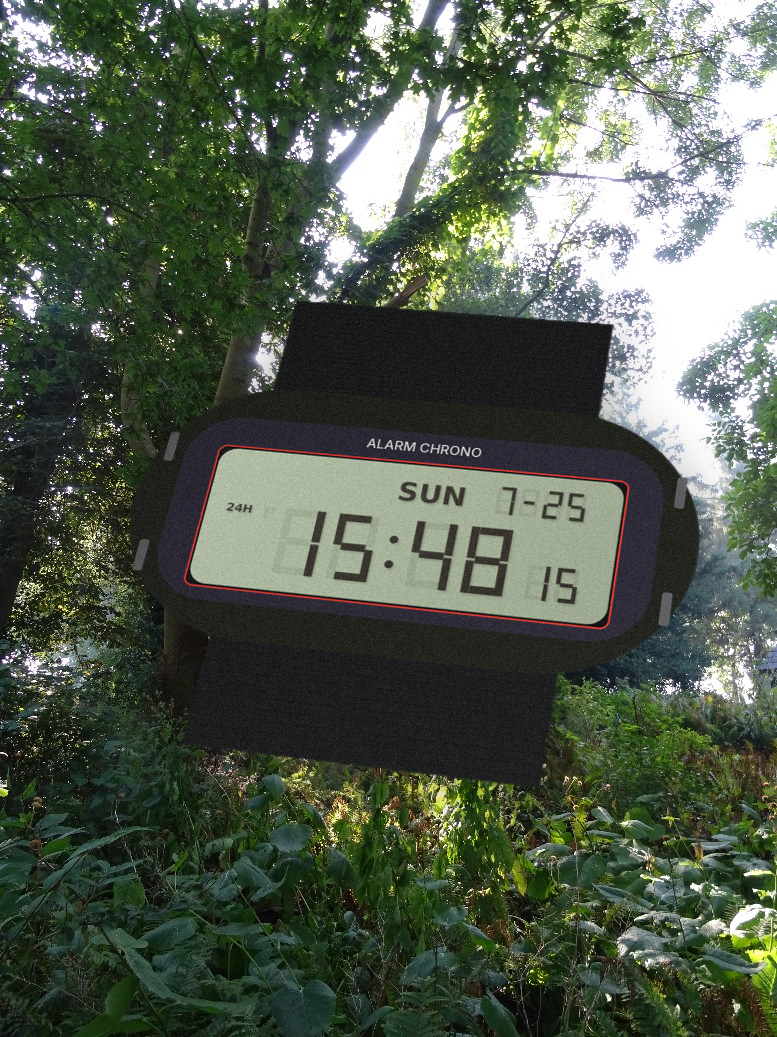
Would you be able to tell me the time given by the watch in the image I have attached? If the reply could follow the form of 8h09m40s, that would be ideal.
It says 15h48m15s
